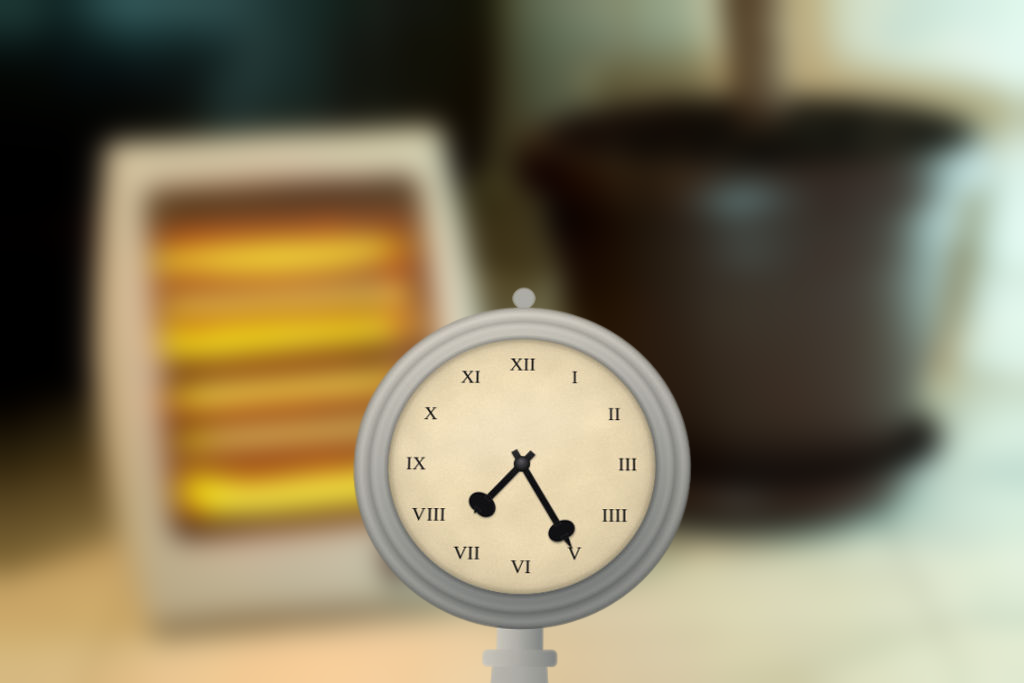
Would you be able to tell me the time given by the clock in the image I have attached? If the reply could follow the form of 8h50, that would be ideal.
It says 7h25
